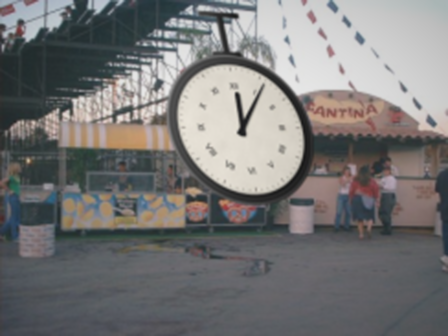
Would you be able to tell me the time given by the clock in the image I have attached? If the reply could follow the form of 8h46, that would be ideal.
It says 12h06
